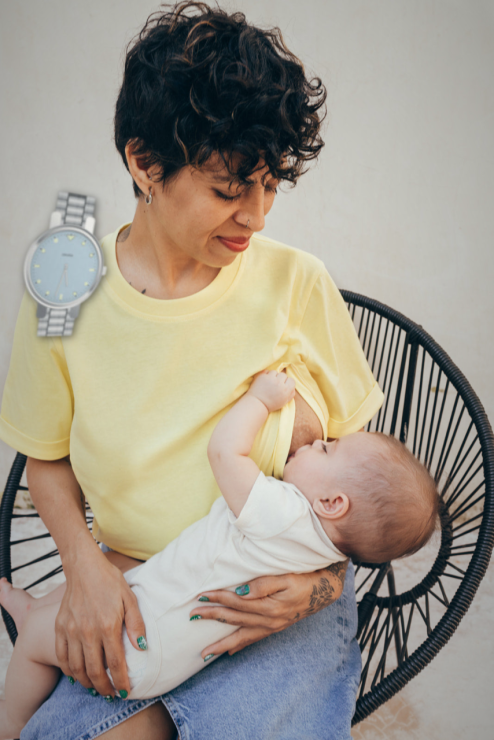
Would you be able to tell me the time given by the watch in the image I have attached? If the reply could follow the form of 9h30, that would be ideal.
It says 5h32
